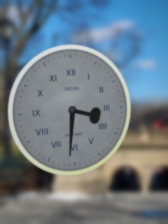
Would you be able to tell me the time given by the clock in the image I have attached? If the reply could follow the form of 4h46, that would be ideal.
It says 3h31
